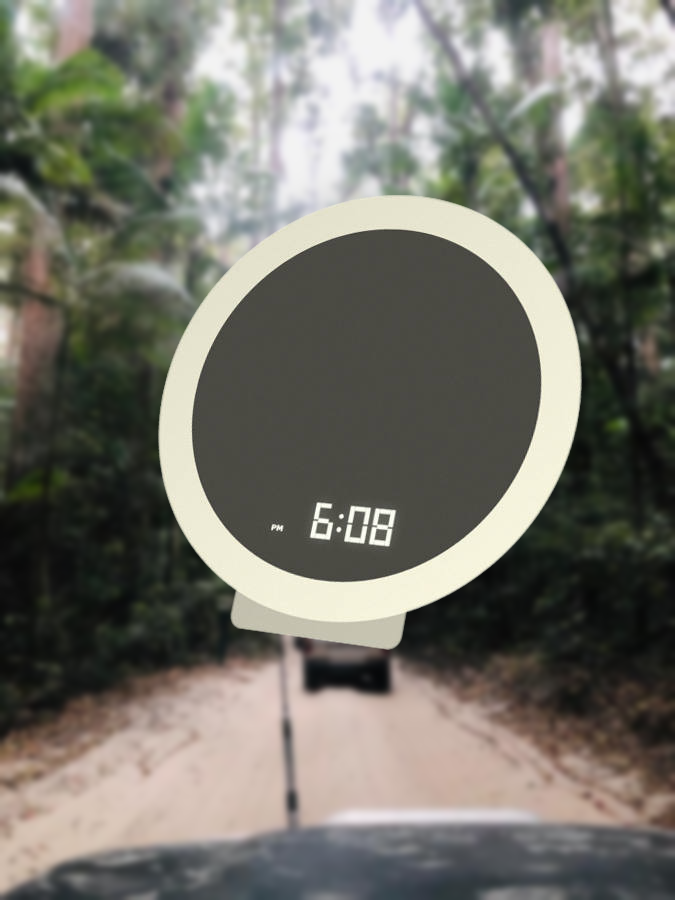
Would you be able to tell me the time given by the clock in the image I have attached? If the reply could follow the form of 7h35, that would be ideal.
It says 6h08
